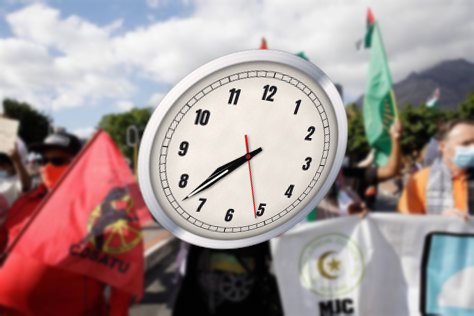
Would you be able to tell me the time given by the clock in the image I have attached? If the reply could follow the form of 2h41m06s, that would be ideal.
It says 7h37m26s
